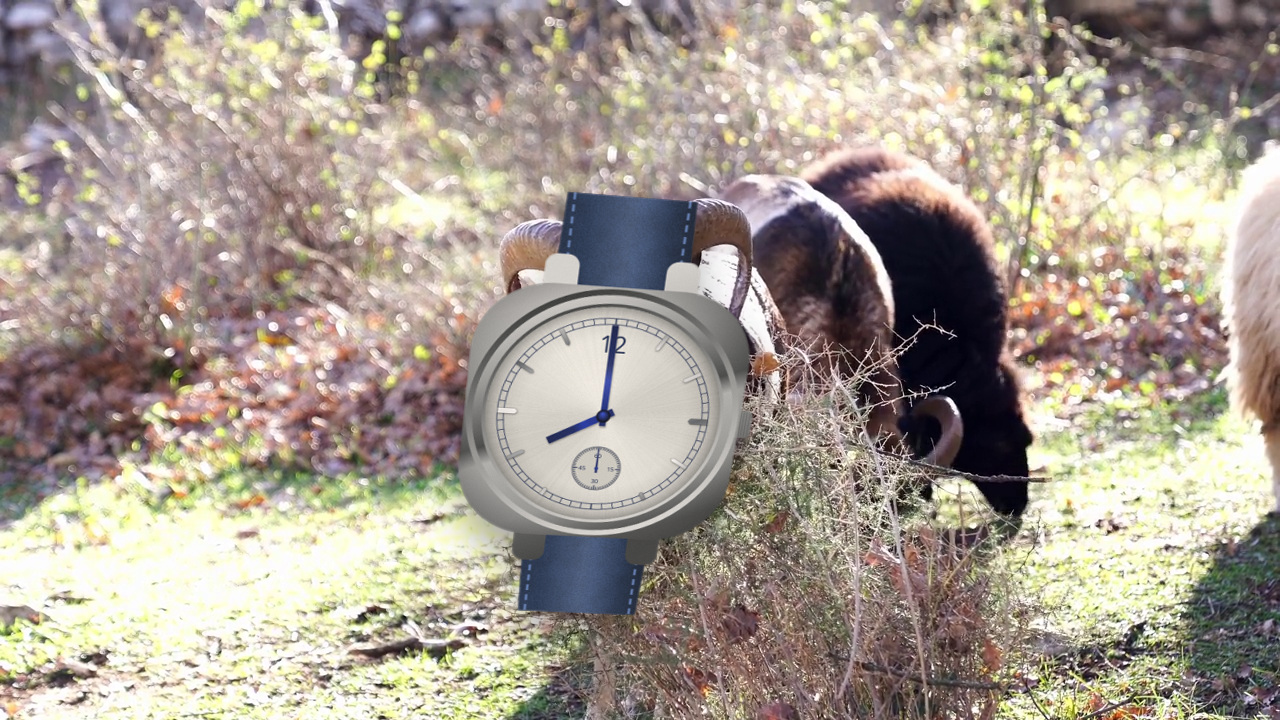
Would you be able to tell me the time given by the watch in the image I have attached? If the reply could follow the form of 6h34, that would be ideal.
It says 8h00
